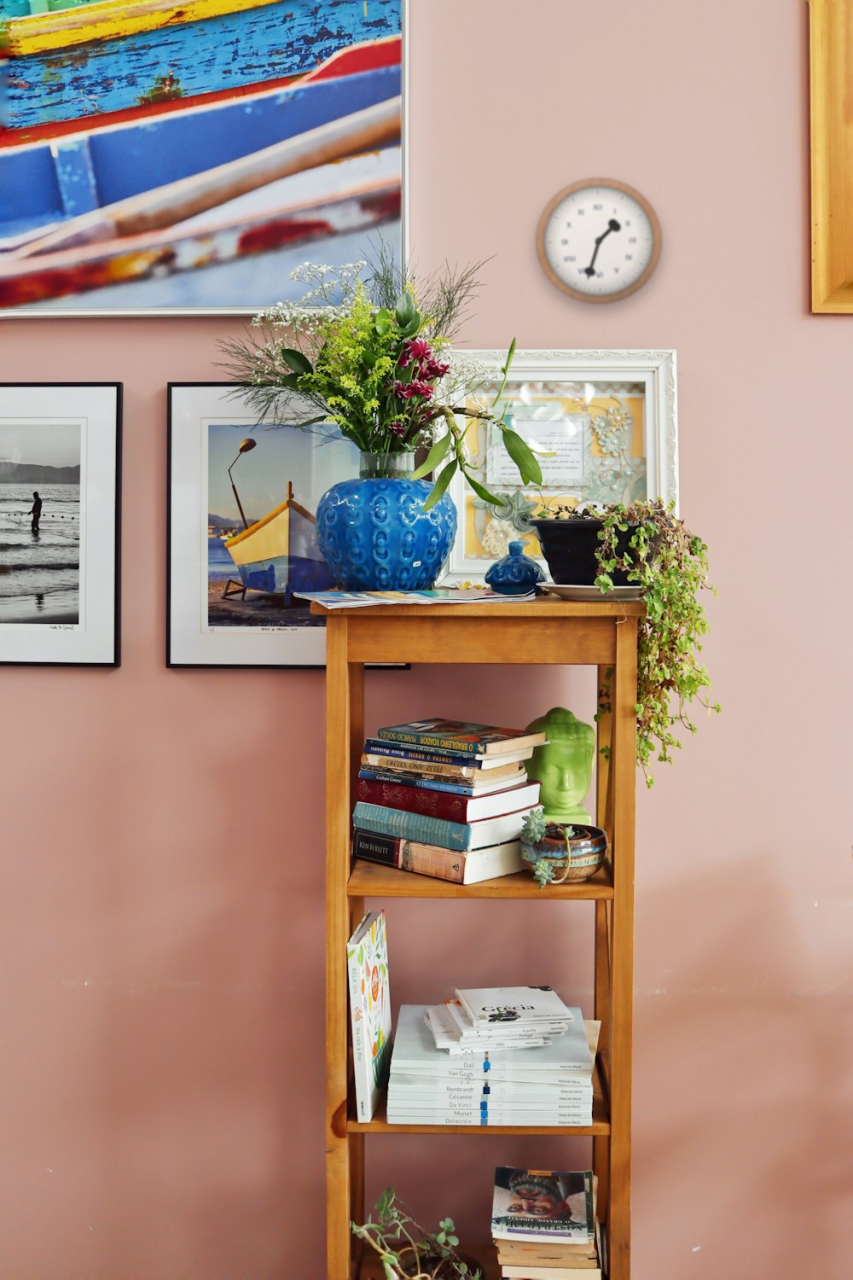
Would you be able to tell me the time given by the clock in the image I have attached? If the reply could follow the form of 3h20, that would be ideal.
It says 1h33
